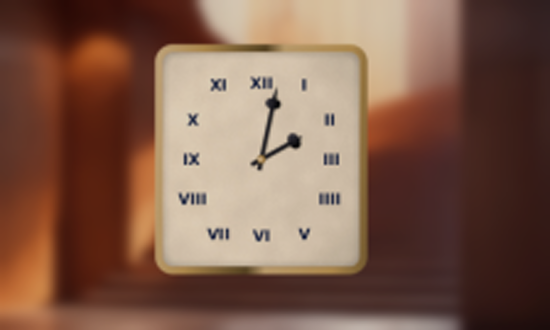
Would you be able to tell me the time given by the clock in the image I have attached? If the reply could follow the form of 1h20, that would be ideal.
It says 2h02
